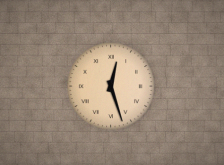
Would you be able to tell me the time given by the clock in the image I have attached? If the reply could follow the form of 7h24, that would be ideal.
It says 12h27
